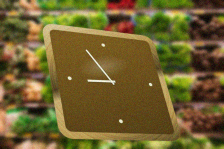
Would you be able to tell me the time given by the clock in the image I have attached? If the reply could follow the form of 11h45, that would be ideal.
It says 8h55
